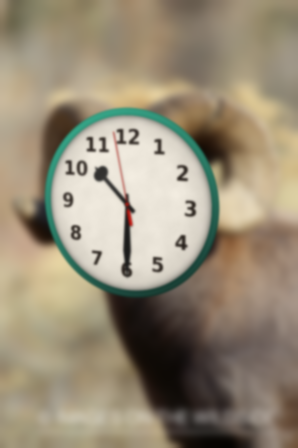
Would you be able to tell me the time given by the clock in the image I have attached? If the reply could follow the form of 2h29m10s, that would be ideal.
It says 10h29m58s
